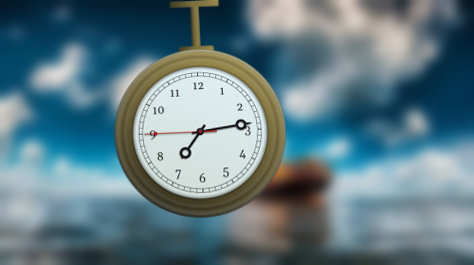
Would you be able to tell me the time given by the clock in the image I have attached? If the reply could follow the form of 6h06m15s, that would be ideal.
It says 7h13m45s
